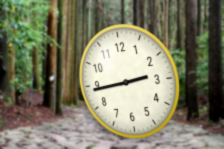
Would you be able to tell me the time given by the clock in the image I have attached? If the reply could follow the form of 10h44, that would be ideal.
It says 2h44
